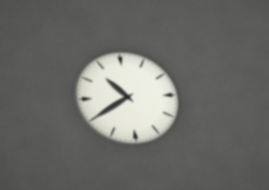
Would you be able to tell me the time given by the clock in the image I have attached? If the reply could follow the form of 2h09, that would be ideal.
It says 10h40
